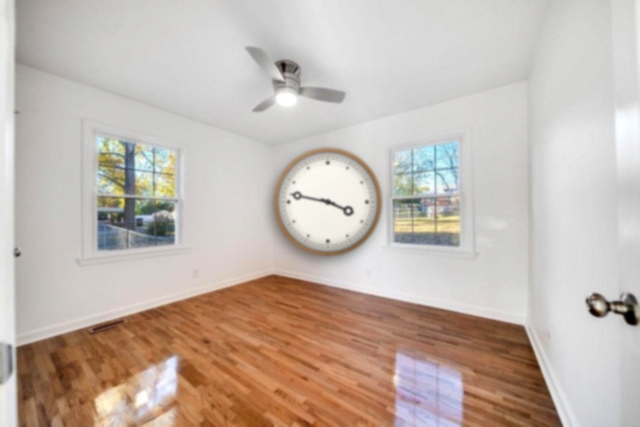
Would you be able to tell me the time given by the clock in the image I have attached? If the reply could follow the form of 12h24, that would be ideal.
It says 3h47
